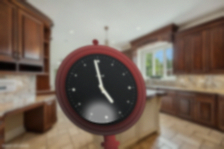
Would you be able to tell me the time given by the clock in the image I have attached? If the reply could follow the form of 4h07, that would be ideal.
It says 4h59
